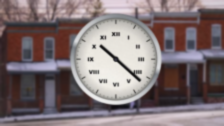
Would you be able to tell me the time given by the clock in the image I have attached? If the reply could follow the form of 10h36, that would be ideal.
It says 10h22
